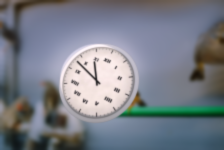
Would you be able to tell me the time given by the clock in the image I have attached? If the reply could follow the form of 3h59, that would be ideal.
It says 10h48
